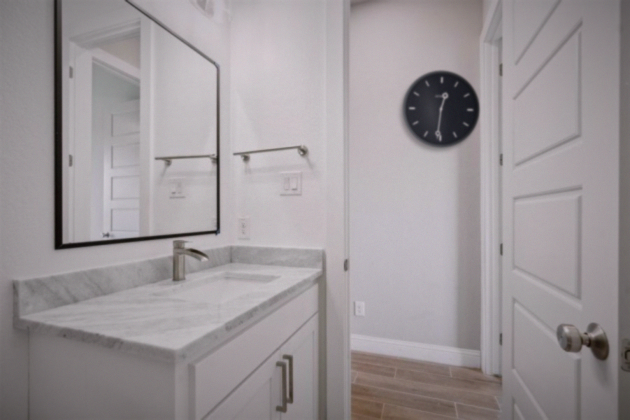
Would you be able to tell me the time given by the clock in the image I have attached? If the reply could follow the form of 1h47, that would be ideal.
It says 12h31
